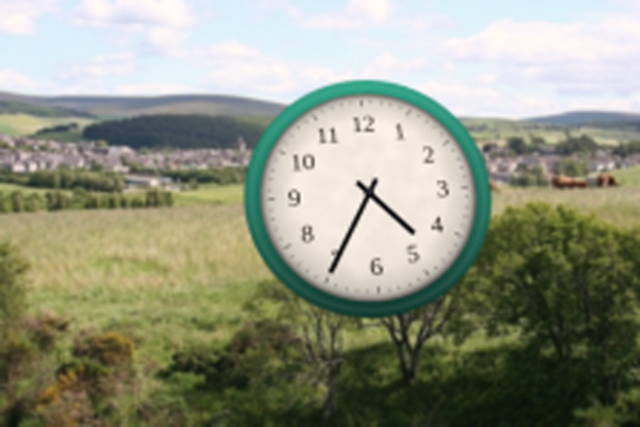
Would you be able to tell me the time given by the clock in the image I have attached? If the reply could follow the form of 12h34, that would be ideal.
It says 4h35
